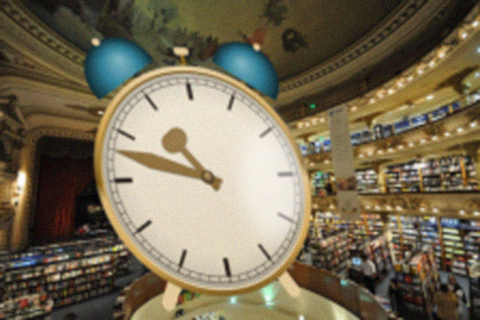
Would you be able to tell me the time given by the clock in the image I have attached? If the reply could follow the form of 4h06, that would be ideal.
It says 10h48
